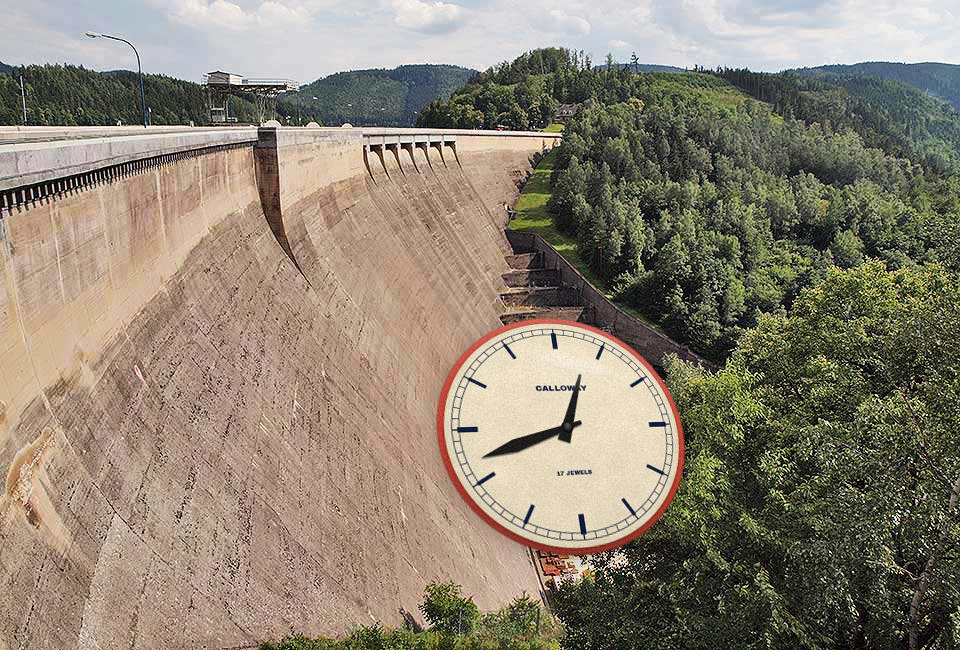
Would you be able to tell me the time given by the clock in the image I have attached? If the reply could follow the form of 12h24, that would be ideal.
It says 12h42
